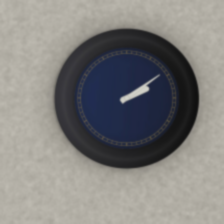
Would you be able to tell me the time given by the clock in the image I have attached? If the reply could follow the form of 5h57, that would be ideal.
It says 2h09
